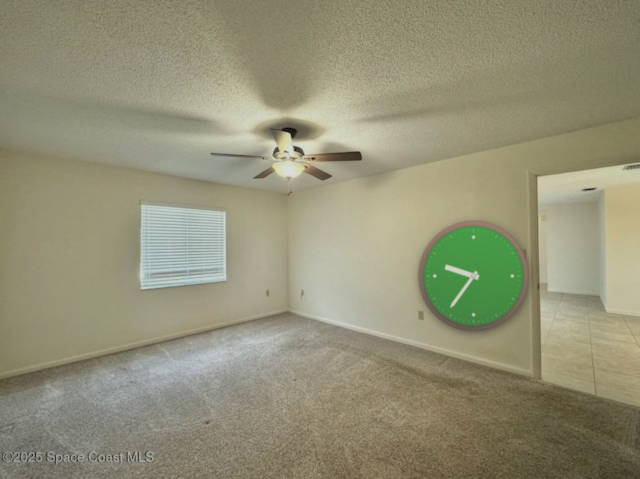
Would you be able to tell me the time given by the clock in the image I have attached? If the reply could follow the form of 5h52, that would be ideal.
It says 9h36
